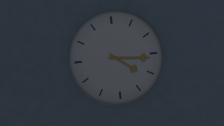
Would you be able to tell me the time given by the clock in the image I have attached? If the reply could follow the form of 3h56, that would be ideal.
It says 4h16
